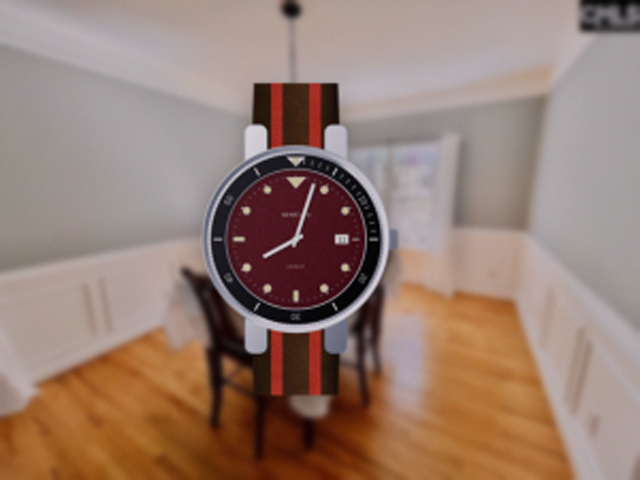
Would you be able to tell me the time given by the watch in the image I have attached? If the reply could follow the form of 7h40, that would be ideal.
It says 8h03
